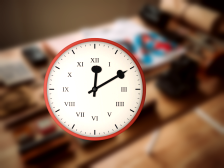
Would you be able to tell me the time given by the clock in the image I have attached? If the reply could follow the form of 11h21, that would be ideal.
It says 12h10
